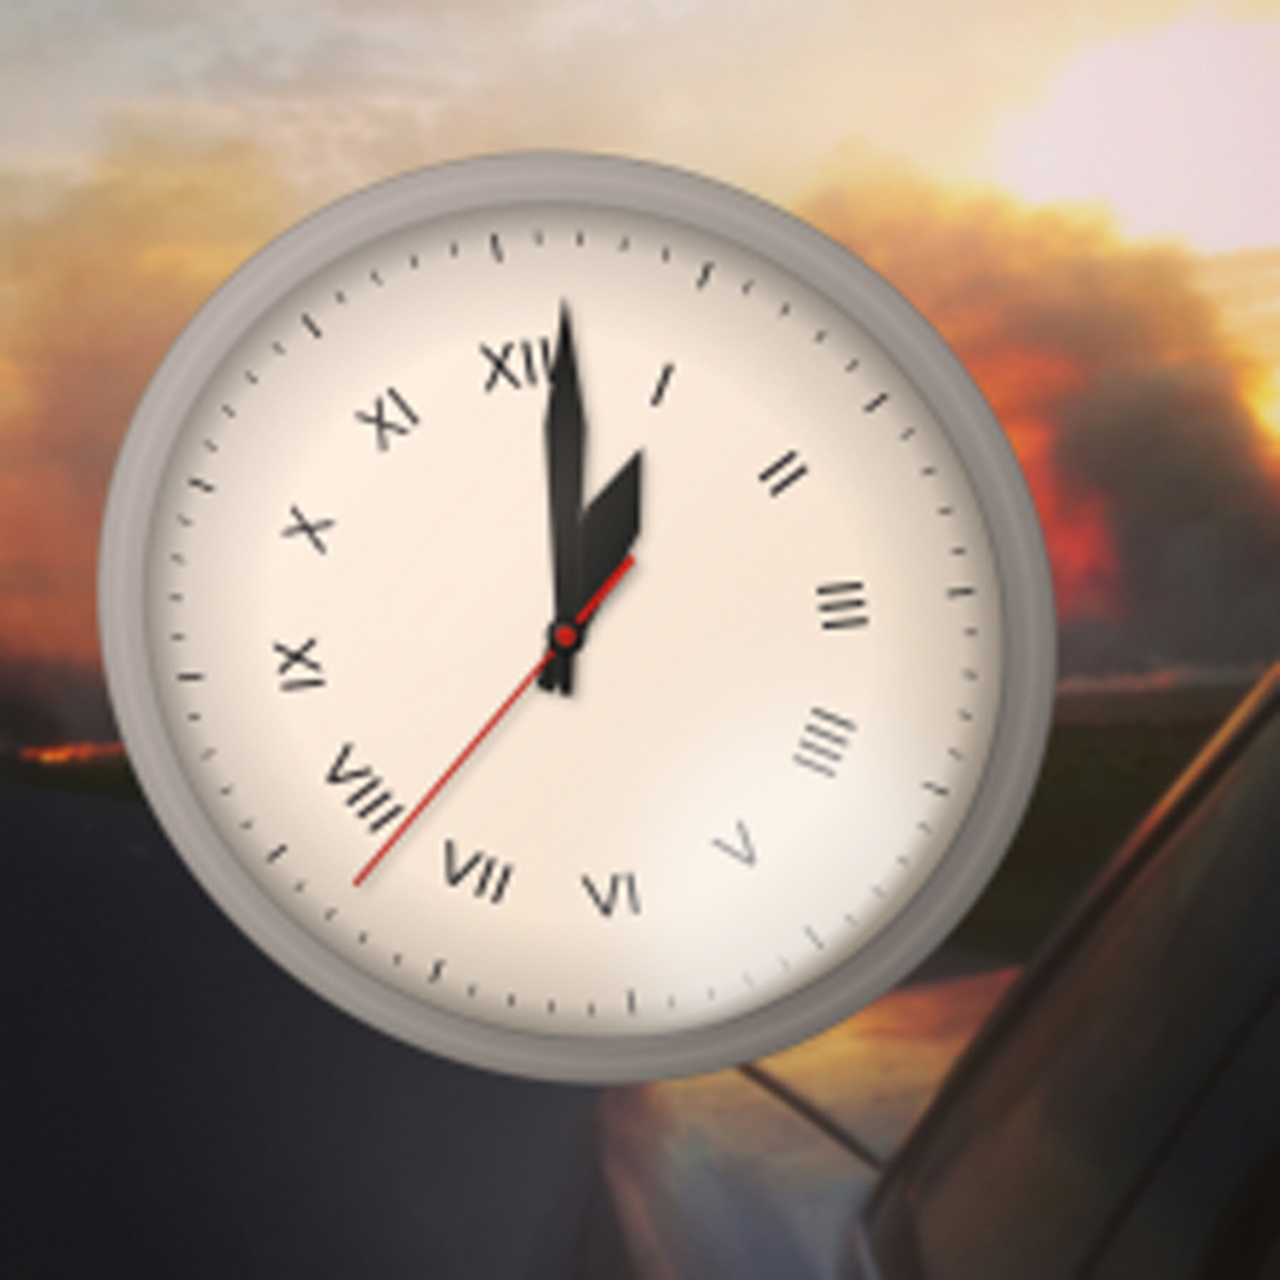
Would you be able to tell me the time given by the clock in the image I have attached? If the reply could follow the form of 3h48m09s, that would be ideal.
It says 1h01m38s
